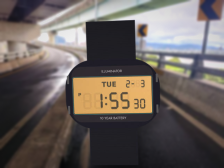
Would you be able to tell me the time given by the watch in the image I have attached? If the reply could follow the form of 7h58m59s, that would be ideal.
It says 1h55m30s
